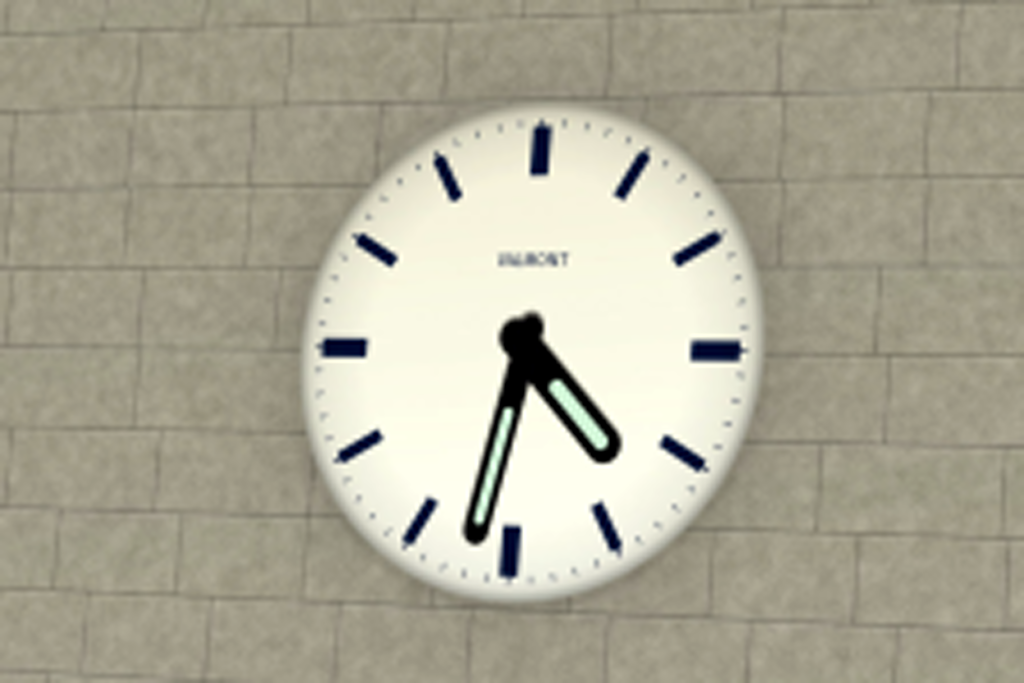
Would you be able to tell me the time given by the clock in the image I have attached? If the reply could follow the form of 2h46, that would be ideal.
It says 4h32
